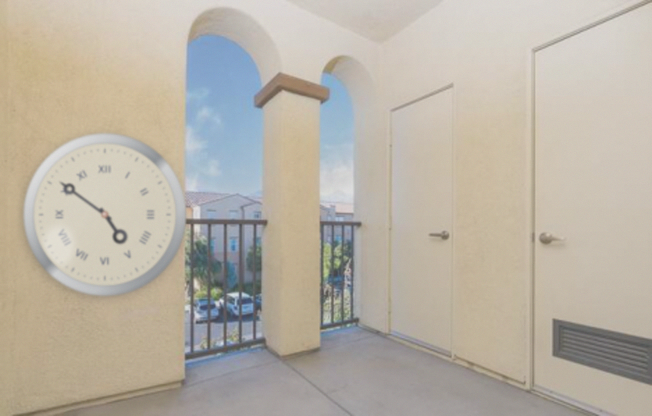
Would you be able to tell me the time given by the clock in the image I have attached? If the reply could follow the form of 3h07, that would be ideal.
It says 4h51
